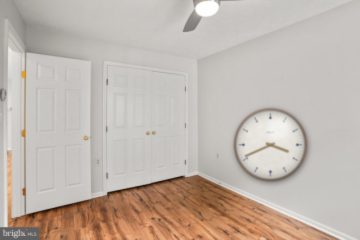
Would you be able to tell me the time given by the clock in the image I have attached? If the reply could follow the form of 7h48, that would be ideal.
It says 3h41
